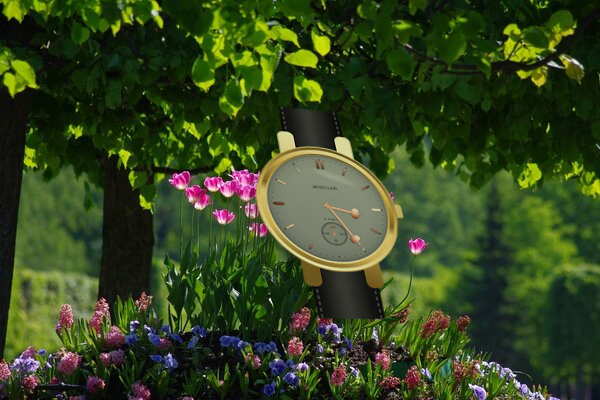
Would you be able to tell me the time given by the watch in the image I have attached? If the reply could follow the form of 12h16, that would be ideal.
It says 3h25
